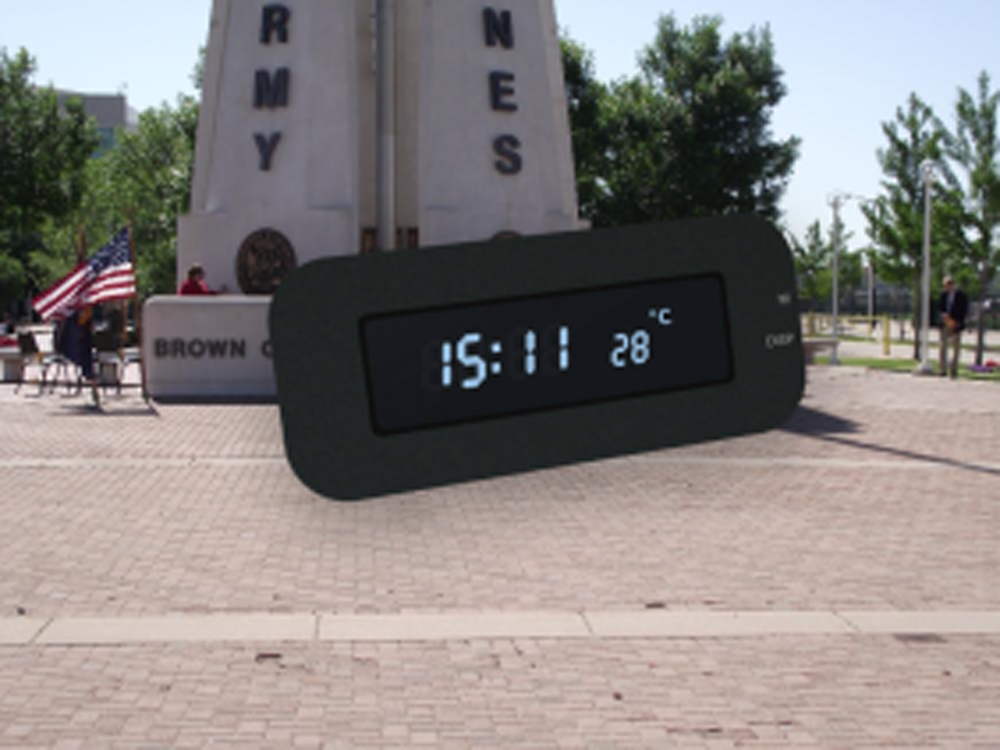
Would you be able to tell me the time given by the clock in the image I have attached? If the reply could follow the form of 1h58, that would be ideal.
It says 15h11
